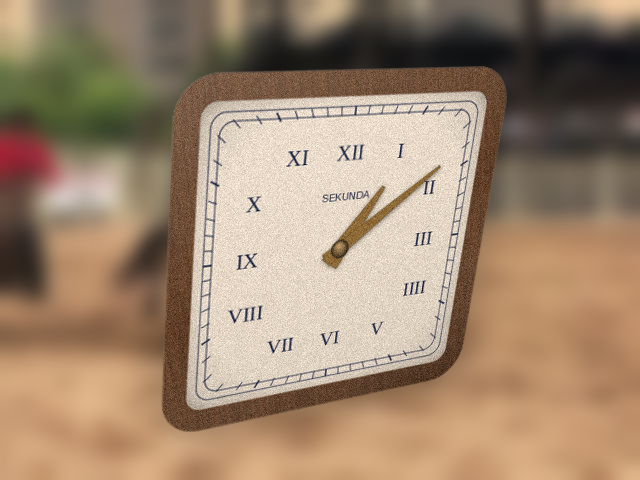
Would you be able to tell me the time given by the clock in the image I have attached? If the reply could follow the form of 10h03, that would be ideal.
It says 1h09
